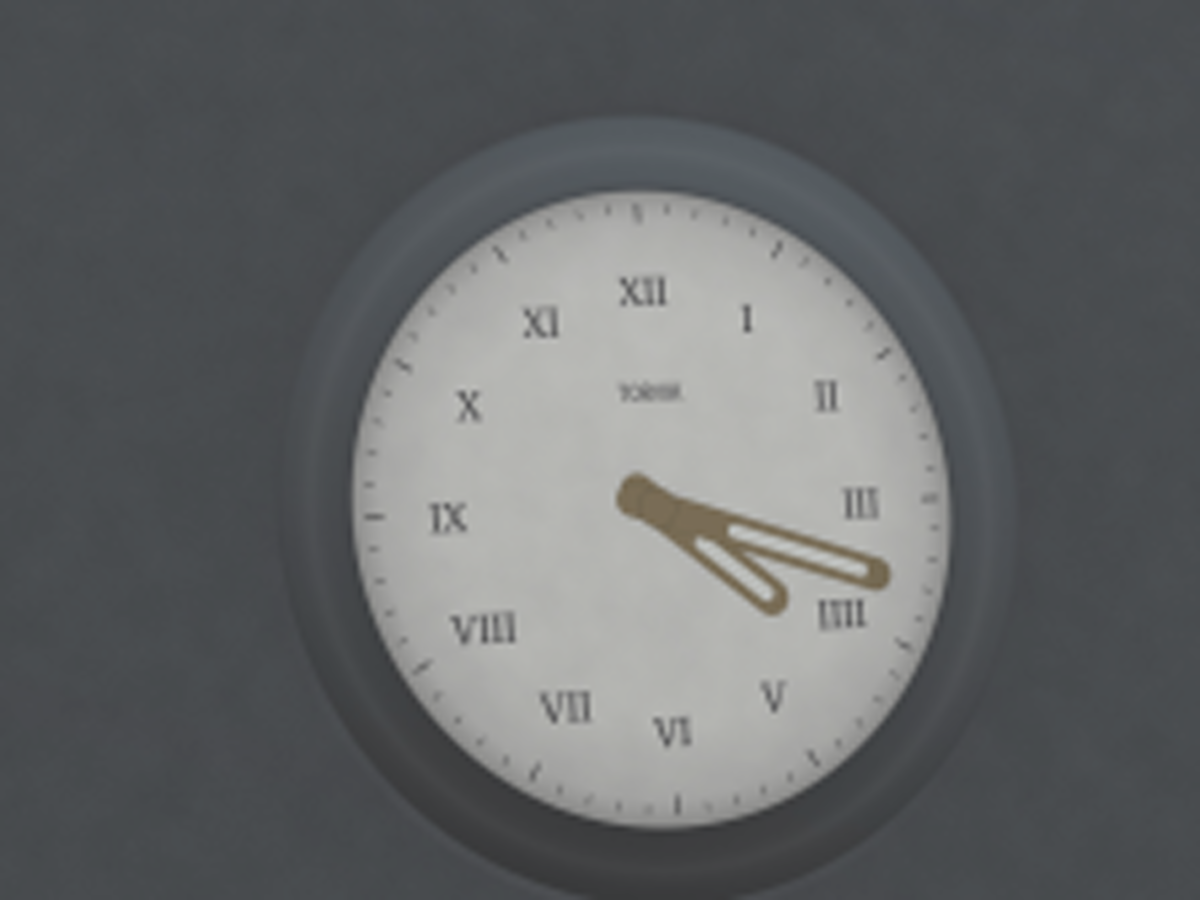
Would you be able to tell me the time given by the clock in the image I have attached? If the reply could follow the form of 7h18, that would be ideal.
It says 4h18
